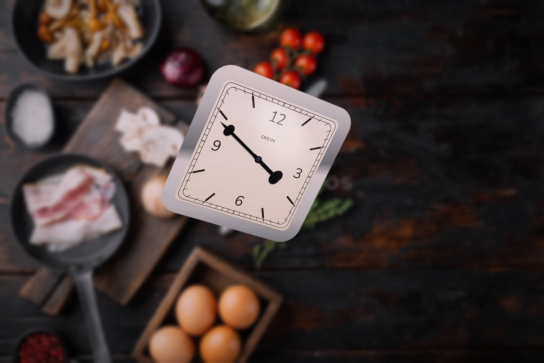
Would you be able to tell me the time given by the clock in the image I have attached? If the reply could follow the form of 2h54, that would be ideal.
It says 3h49
